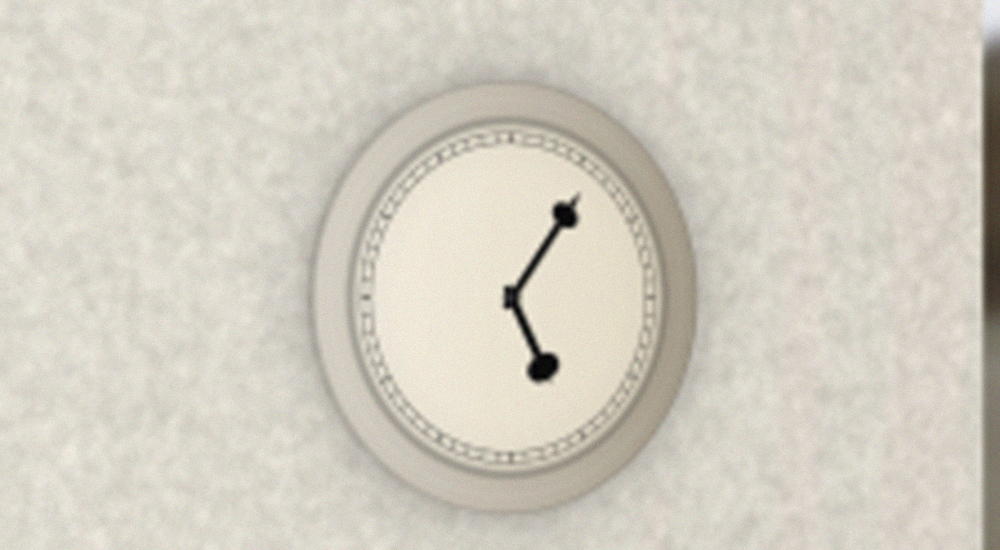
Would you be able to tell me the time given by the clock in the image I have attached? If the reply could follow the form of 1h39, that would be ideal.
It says 5h06
